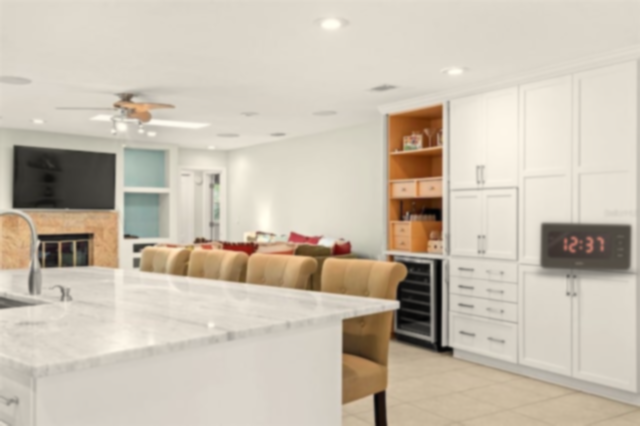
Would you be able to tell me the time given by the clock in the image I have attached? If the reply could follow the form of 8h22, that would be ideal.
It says 12h37
